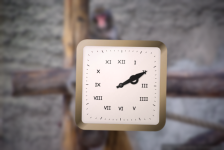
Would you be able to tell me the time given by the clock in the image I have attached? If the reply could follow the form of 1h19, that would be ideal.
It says 2h10
